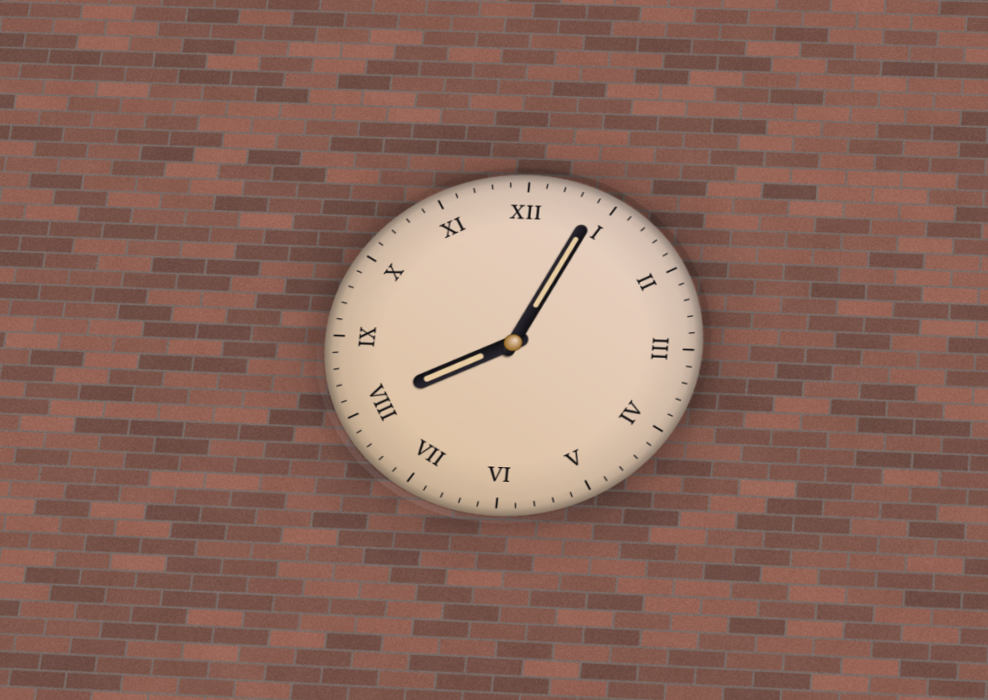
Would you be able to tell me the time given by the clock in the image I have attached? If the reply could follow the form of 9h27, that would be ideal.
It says 8h04
